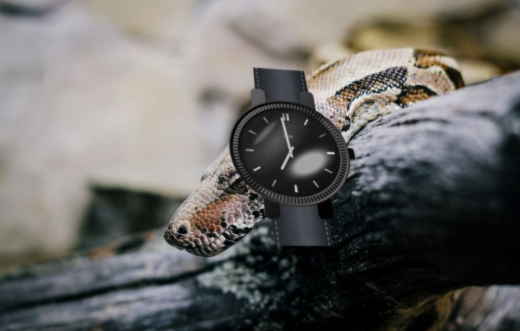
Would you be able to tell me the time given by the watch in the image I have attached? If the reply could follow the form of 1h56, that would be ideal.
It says 6h59
